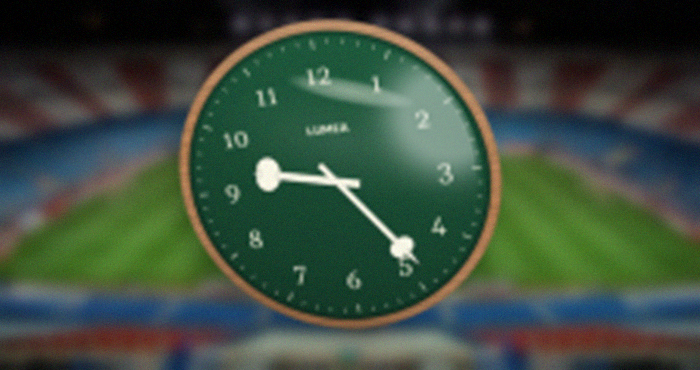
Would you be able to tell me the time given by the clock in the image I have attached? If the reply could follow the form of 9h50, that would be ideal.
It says 9h24
